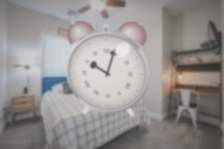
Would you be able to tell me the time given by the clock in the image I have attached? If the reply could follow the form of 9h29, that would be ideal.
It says 10h03
